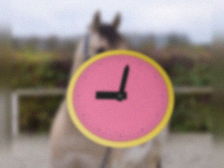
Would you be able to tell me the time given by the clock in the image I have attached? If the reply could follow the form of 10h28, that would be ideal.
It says 9h02
